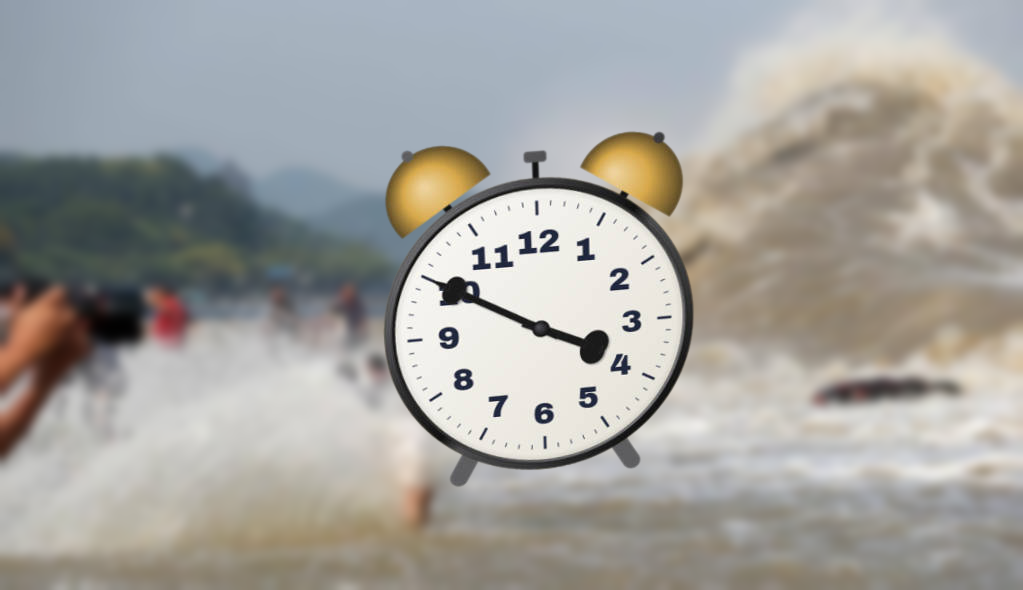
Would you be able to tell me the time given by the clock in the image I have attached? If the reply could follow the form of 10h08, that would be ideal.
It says 3h50
